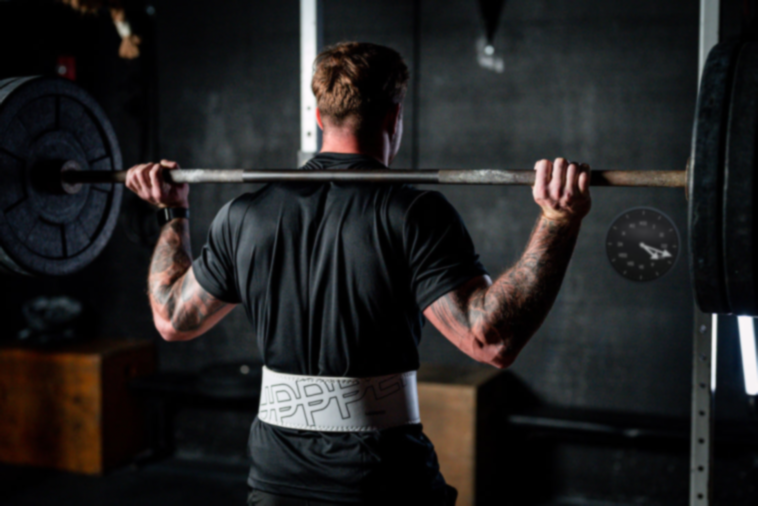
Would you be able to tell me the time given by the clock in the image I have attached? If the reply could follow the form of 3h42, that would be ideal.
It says 4h18
